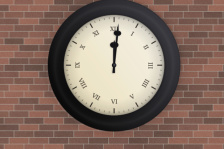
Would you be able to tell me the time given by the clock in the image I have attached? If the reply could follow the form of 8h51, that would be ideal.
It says 12h01
